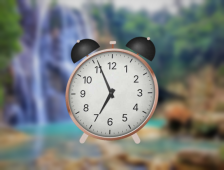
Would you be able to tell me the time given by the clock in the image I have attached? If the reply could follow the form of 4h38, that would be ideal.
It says 6h56
